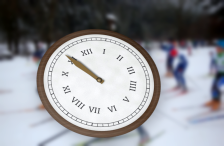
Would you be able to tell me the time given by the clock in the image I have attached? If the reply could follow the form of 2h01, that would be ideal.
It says 10h55
